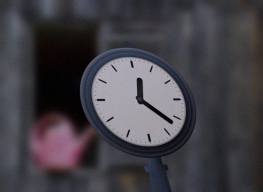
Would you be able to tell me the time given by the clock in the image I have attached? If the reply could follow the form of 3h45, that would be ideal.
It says 12h22
